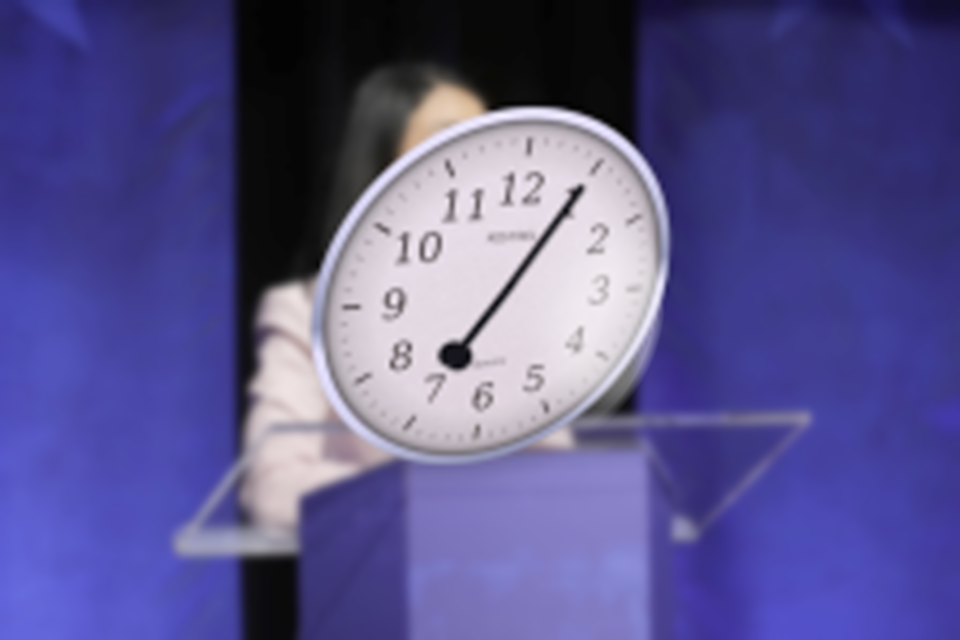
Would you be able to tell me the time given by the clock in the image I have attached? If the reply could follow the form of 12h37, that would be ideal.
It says 7h05
